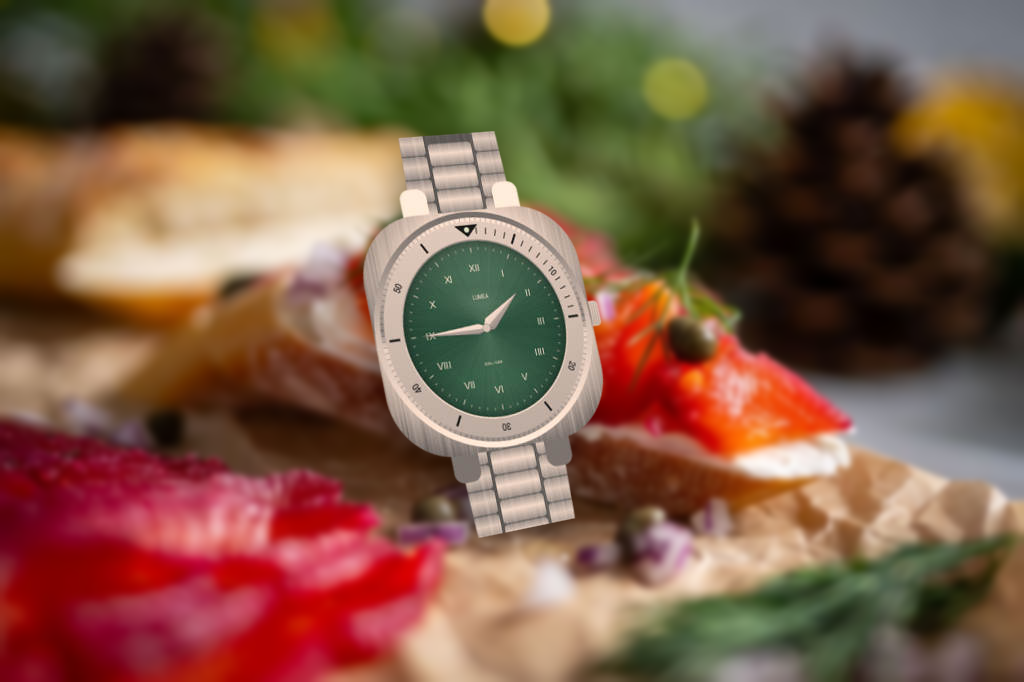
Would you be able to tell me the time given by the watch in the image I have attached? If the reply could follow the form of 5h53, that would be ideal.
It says 1h45
